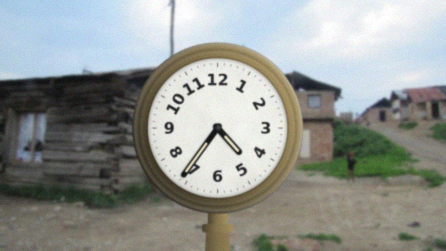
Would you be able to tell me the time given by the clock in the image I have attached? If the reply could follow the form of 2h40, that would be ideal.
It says 4h36
